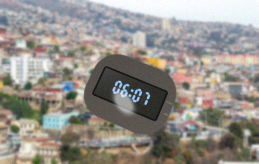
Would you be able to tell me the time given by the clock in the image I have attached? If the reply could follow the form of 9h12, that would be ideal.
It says 6h07
